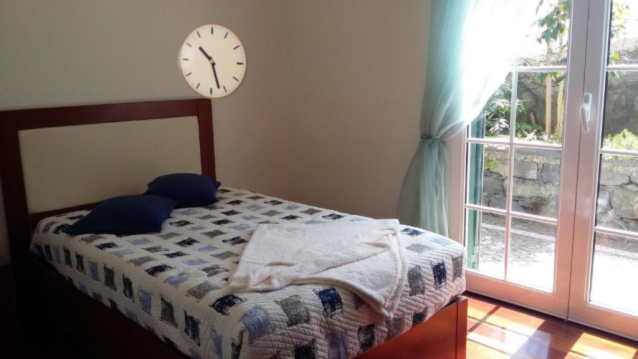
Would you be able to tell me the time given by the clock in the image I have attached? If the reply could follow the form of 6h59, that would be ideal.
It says 10h27
